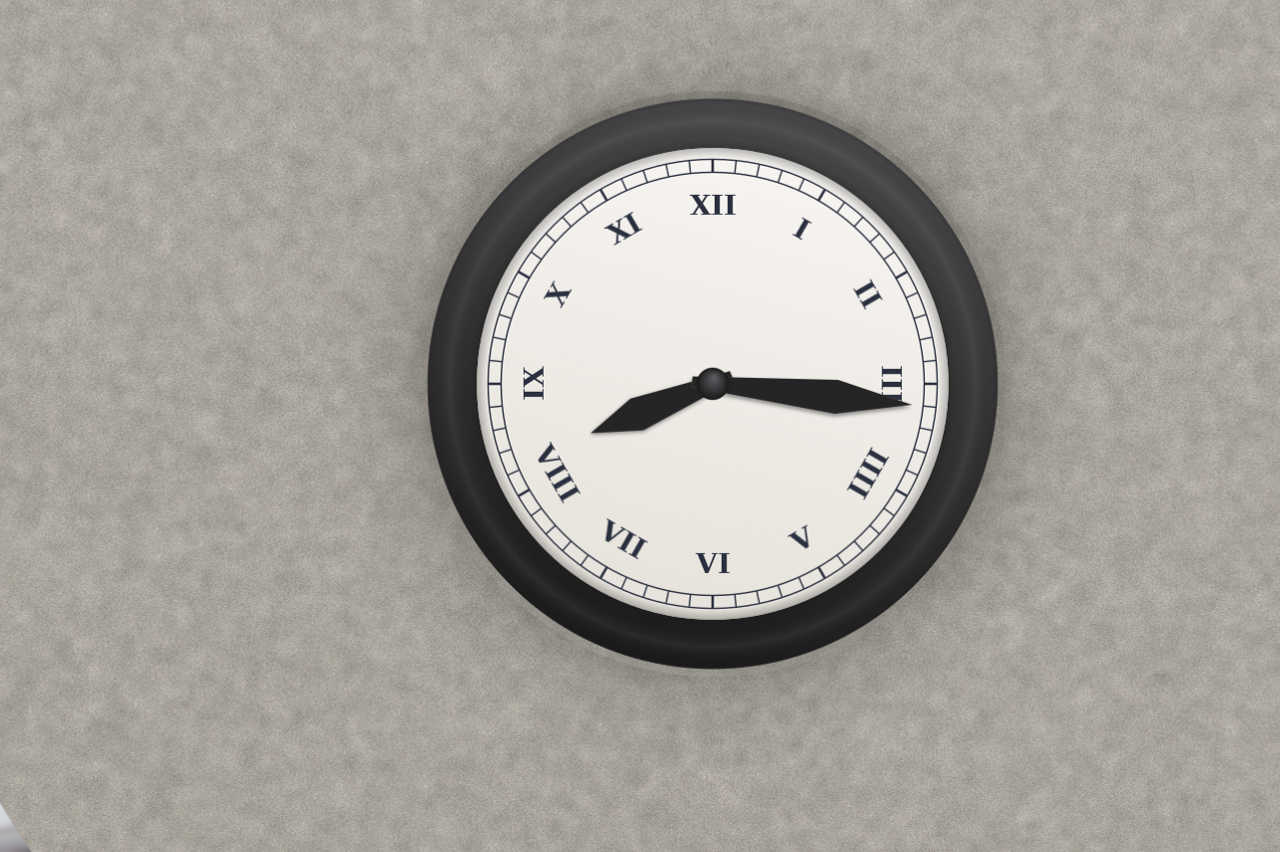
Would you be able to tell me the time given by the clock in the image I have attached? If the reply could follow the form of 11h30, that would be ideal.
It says 8h16
